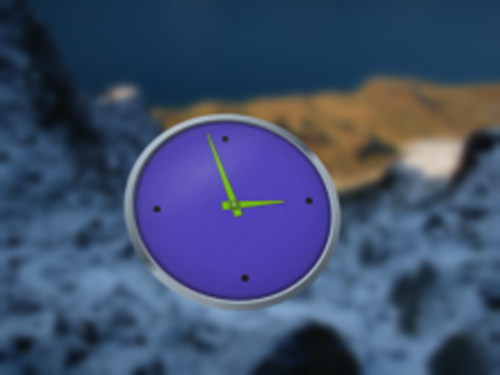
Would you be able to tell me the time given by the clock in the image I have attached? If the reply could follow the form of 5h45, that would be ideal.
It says 2h58
